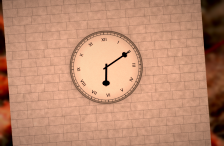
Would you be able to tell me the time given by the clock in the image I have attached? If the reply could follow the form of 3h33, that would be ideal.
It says 6h10
